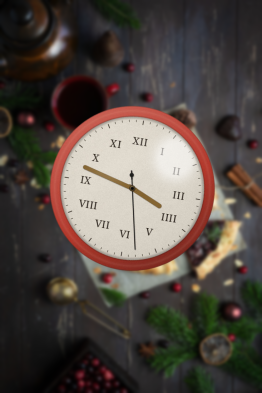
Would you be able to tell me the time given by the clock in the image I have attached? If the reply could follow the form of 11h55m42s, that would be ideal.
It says 3h47m28s
